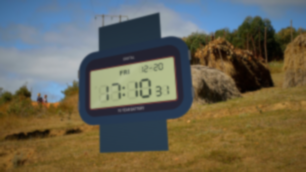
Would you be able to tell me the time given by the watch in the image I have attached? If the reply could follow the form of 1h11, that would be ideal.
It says 17h10
